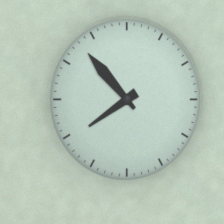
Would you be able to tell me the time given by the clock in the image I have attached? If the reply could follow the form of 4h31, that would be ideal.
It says 7h53
